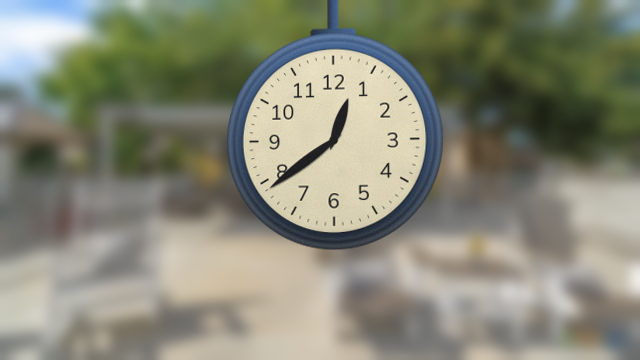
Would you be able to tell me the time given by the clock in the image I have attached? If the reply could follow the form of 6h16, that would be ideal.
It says 12h39
